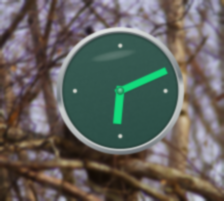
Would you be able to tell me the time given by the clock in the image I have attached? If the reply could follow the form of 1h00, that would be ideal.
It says 6h11
